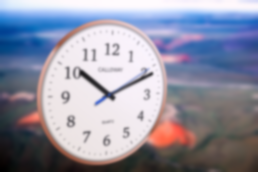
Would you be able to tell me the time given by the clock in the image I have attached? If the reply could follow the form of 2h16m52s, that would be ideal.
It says 10h11m10s
